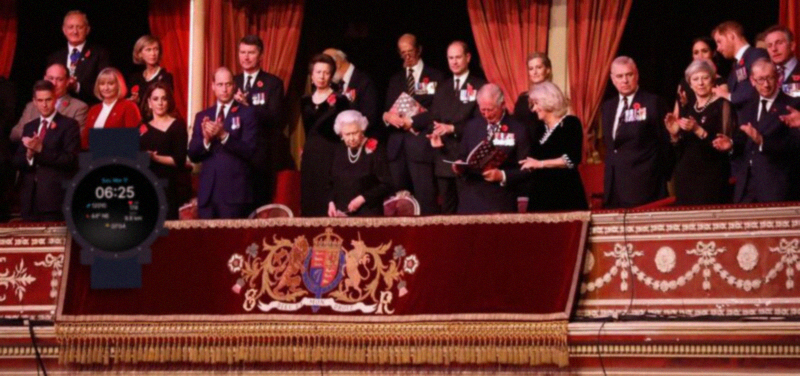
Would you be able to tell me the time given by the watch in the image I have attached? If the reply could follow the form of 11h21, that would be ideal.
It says 6h25
